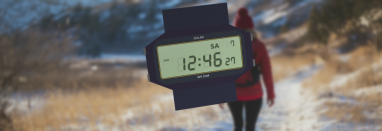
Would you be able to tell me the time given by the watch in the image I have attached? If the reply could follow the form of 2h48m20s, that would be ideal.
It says 12h46m27s
